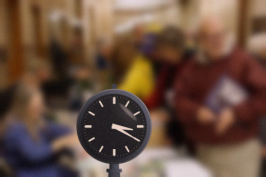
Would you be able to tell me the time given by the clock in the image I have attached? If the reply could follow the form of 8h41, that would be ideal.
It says 3h20
